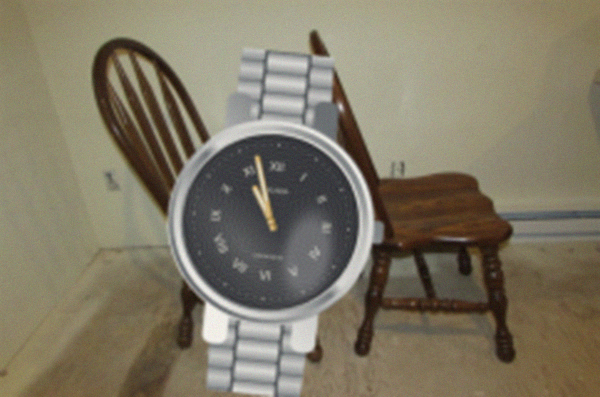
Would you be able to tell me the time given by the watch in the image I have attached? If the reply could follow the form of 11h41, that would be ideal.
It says 10h57
